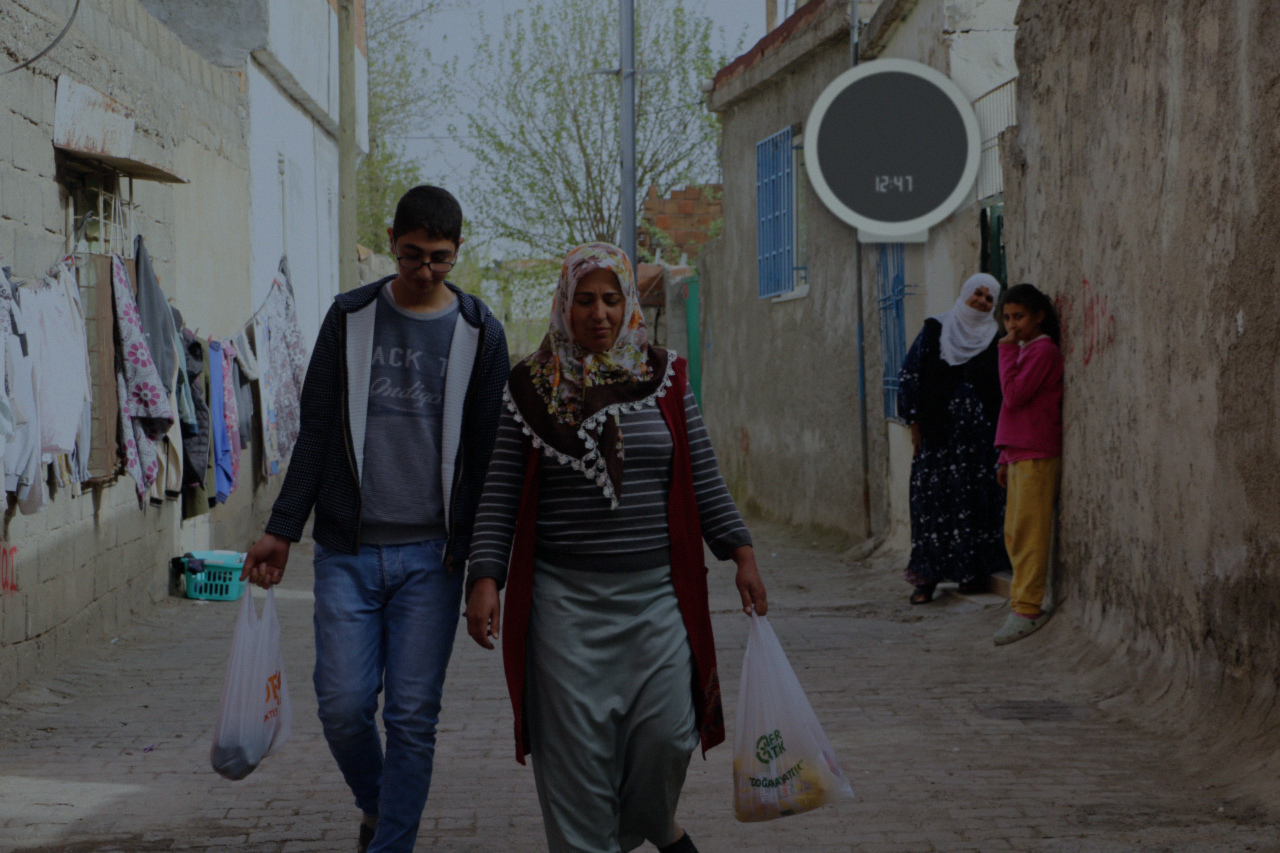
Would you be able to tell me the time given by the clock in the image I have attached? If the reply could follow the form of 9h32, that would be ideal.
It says 12h47
